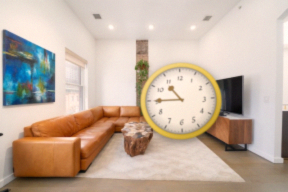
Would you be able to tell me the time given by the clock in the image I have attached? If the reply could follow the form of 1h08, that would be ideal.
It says 10h45
